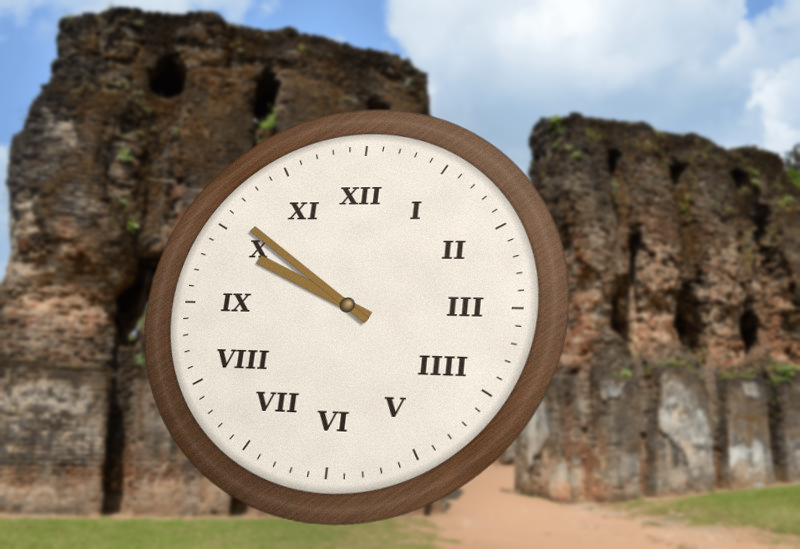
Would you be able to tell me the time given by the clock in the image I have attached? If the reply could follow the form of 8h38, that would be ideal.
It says 9h51
